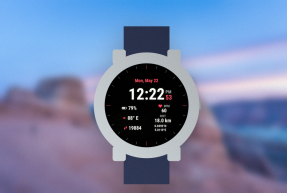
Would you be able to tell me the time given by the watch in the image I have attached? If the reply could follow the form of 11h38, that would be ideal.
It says 12h22
